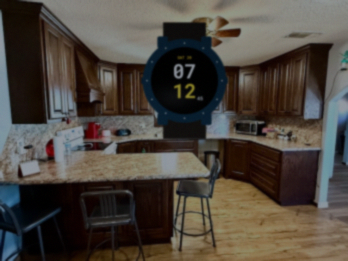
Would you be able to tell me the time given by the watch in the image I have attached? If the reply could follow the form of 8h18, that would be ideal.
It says 7h12
